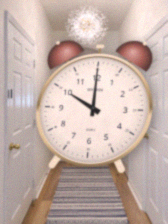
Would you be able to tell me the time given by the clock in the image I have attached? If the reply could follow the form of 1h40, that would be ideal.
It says 10h00
